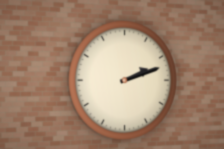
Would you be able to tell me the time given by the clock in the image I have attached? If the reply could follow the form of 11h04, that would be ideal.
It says 2h12
